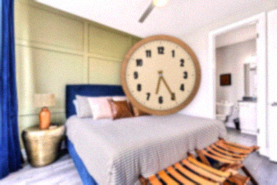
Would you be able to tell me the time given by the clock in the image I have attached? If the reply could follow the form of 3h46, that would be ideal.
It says 6h25
